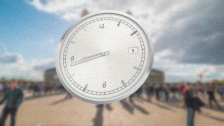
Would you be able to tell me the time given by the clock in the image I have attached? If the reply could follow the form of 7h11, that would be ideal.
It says 8h43
